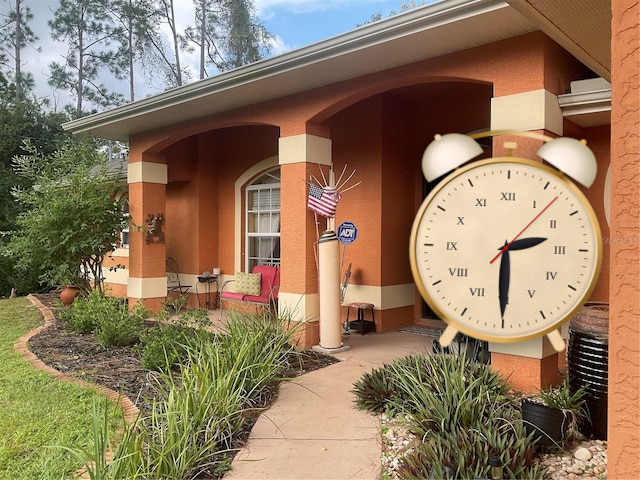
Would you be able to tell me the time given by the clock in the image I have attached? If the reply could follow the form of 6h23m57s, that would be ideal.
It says 2h30m07s
